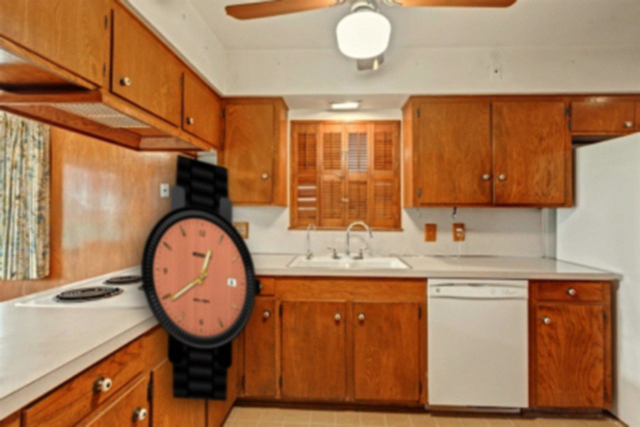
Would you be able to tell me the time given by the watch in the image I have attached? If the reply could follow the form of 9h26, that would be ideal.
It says 12h39
